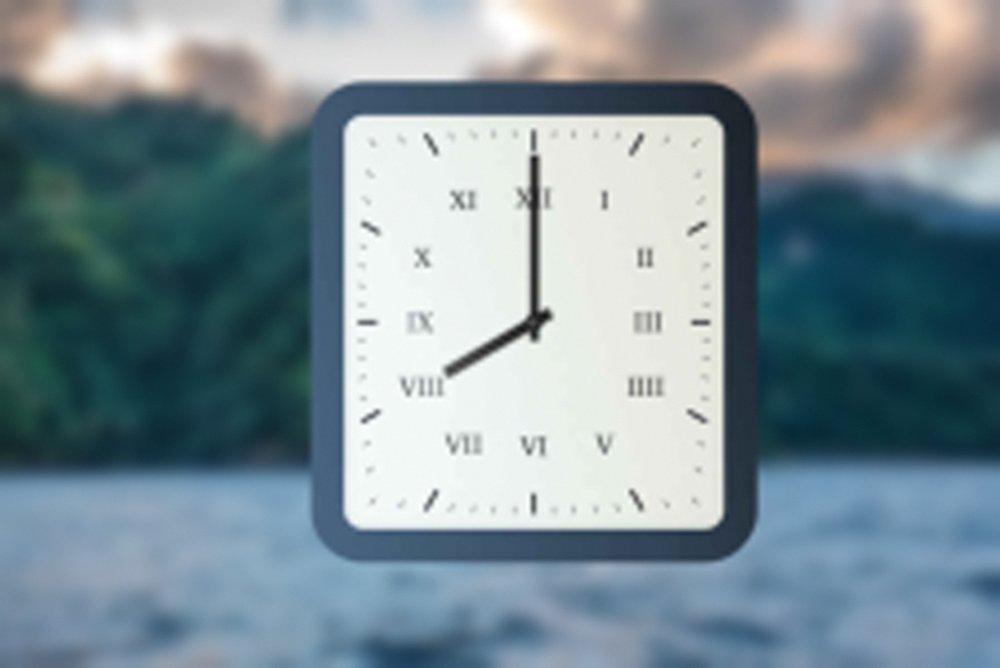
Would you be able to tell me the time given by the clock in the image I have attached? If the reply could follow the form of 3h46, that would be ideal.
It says 8h00
